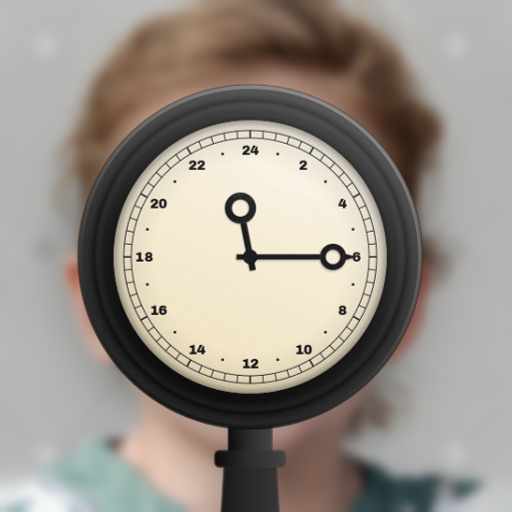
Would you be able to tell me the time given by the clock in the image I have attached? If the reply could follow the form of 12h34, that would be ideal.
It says 23h15
